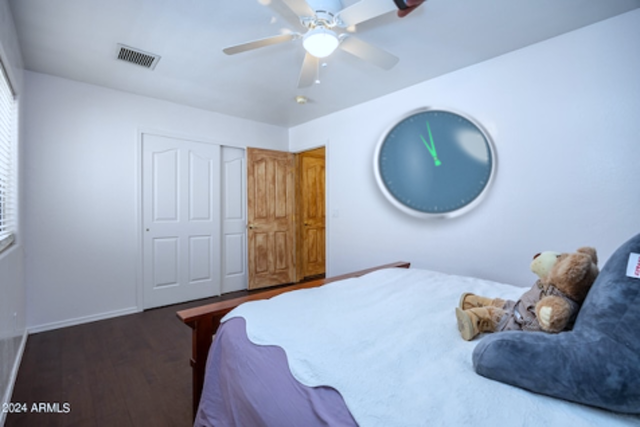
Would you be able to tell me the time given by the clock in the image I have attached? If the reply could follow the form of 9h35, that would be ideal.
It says 10h58
